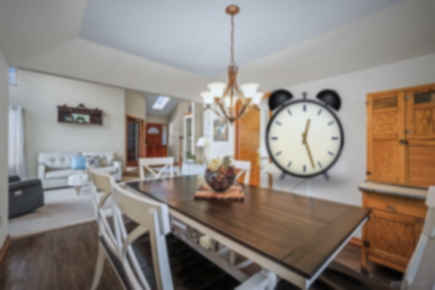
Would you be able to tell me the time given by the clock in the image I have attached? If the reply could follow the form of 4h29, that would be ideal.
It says 12h27
